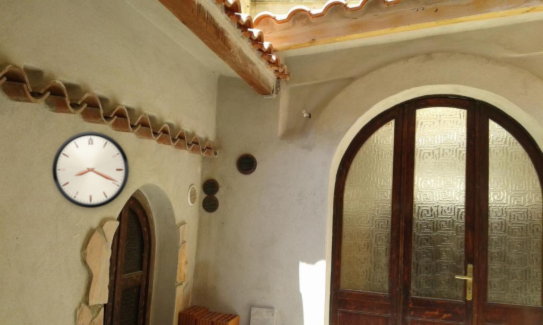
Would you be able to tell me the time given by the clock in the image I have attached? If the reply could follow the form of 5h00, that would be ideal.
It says 8h19
